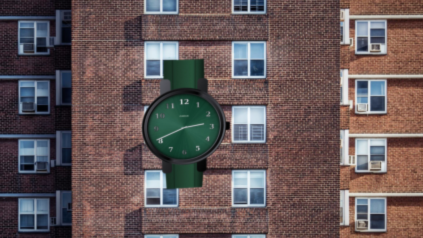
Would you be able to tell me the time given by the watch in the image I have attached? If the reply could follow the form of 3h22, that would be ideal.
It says 2h41
